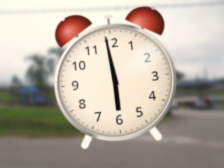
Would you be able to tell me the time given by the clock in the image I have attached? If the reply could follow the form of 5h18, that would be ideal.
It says 5h59
